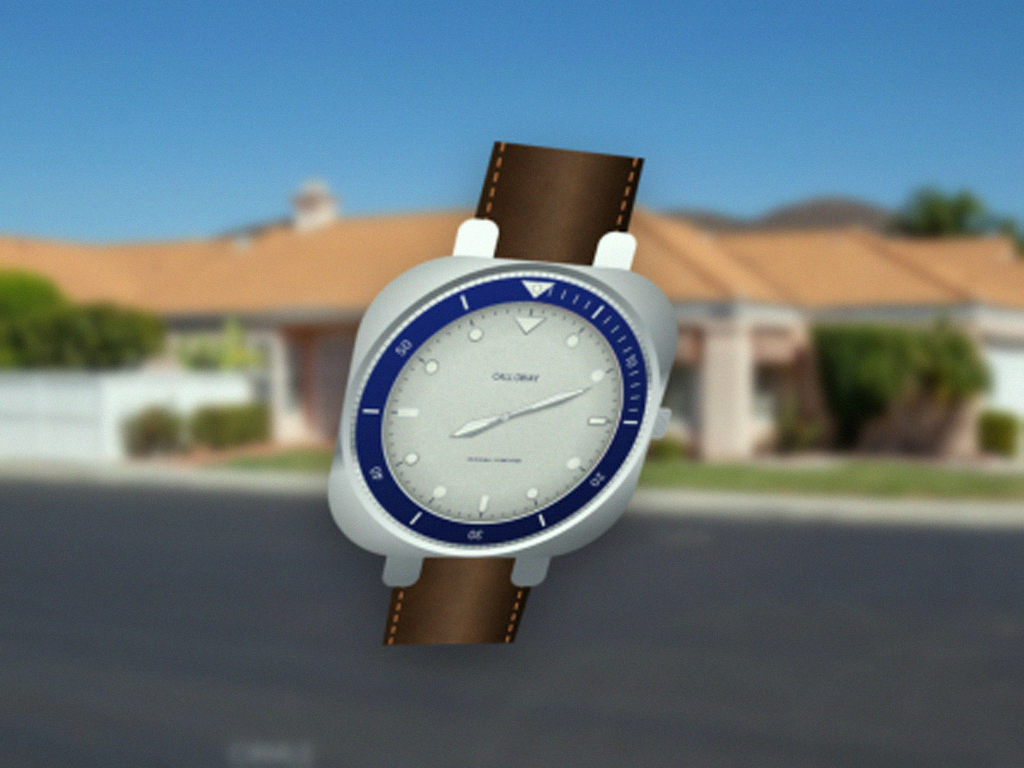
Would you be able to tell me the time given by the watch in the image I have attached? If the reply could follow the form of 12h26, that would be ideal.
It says 8h11
